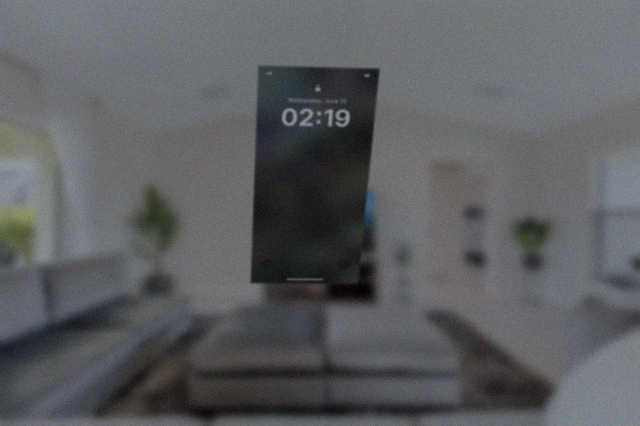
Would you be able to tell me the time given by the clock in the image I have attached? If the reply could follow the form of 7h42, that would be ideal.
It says 2h19
